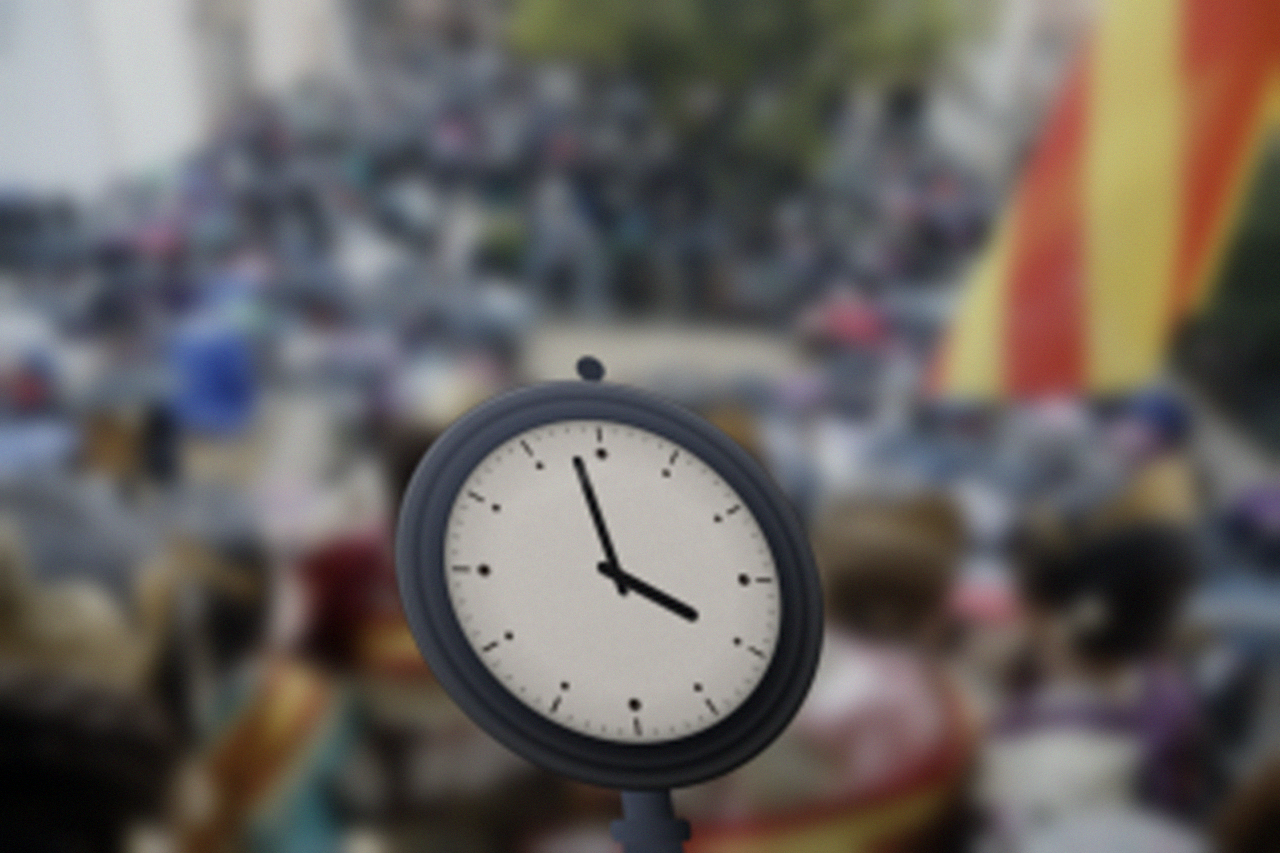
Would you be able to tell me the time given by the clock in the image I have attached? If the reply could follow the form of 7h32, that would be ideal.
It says 3h58
